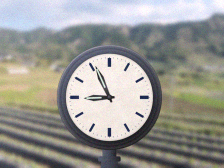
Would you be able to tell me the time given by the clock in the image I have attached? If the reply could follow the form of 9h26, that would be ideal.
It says 8h56
